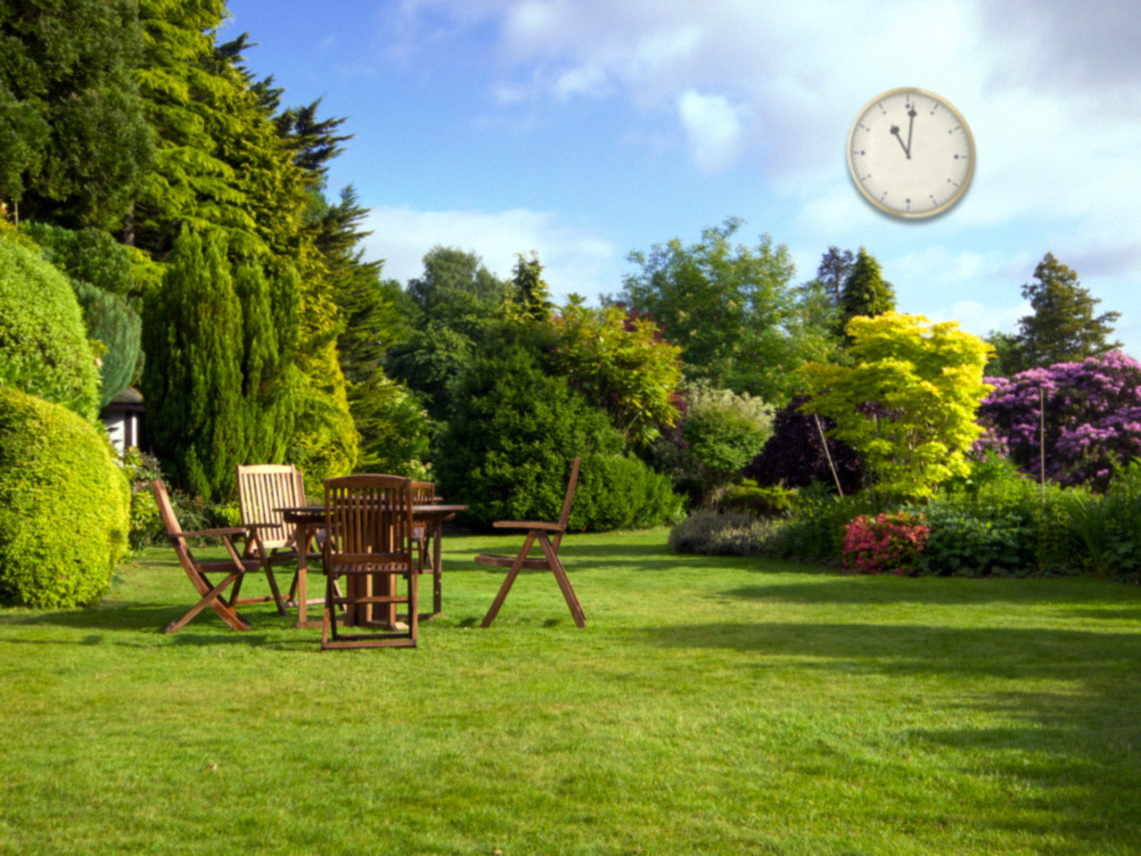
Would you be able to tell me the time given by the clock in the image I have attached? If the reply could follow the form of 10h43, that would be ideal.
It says 11h01
